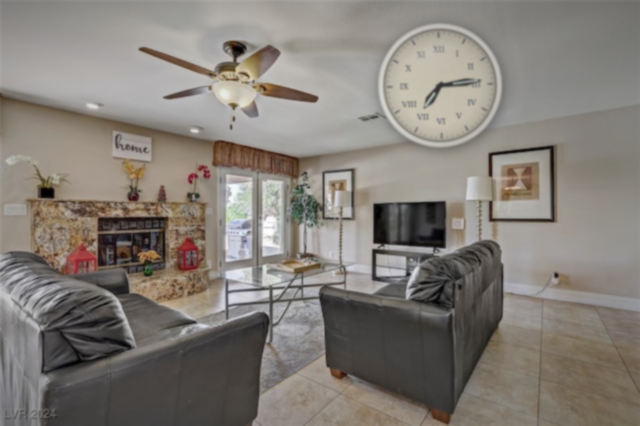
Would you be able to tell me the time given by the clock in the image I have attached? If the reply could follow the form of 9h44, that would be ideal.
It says 7h14
